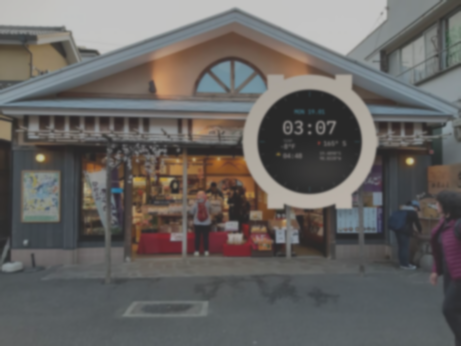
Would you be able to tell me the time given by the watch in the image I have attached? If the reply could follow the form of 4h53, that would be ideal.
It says 3h07
